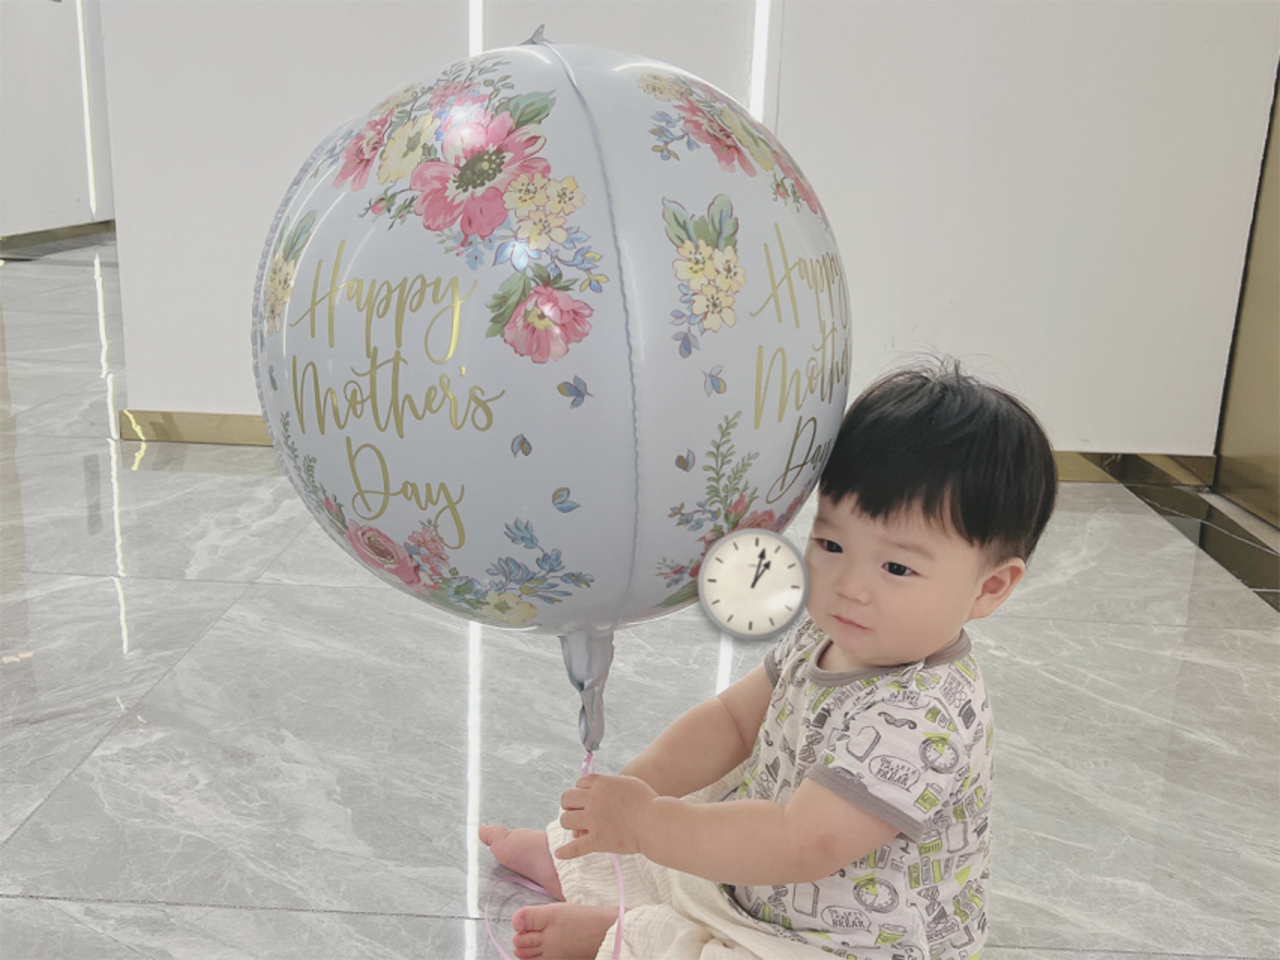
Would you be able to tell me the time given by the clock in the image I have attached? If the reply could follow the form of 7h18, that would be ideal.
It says 1h02
